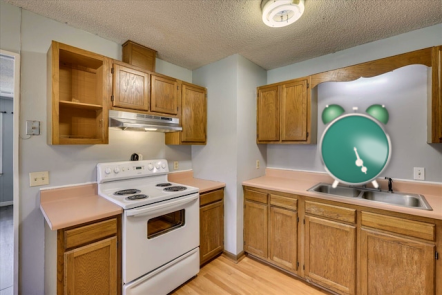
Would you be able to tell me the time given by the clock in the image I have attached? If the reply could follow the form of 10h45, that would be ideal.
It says 5h26
